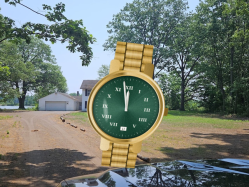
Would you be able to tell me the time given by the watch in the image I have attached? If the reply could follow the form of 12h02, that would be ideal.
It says 11h58
